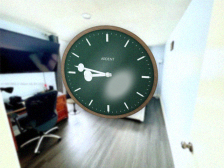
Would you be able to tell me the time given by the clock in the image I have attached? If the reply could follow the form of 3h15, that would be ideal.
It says 8h47
